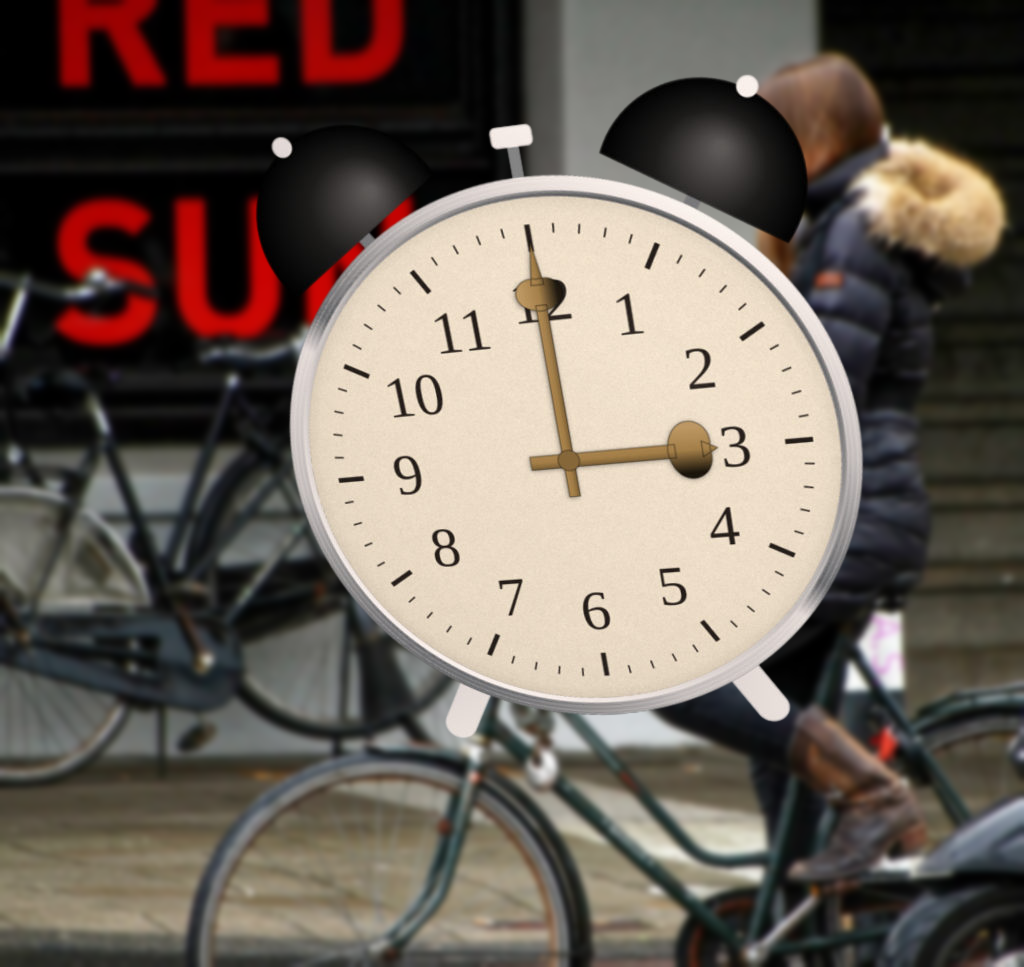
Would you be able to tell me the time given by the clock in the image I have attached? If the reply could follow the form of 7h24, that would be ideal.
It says 3h00
